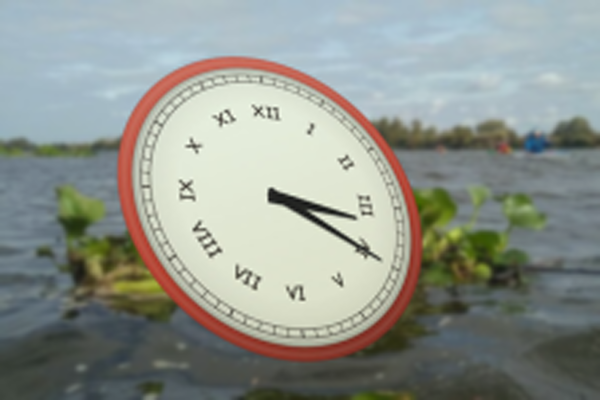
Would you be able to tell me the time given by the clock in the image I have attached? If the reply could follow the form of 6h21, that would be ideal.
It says 3h20
